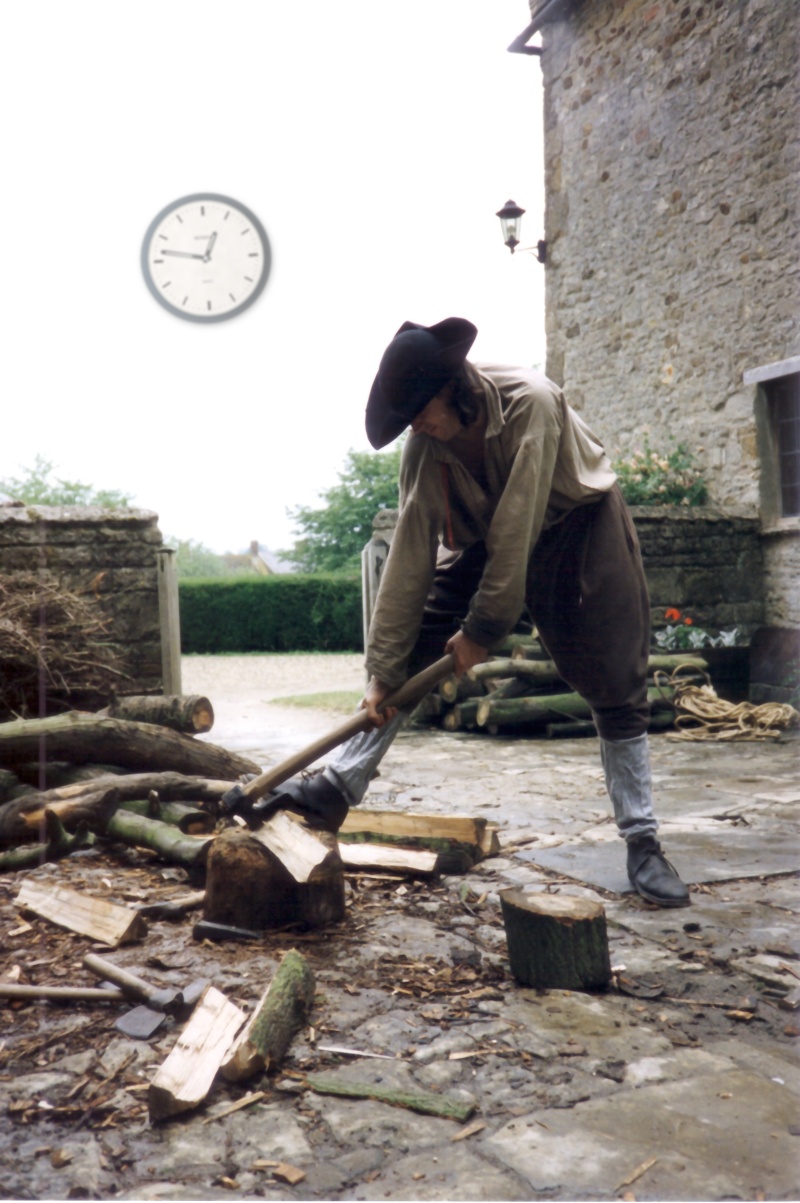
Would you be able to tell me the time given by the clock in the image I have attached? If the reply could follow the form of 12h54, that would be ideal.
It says 12h47
